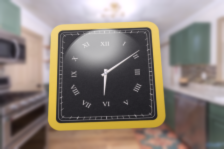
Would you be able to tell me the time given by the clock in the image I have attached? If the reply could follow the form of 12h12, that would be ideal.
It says 6h09
